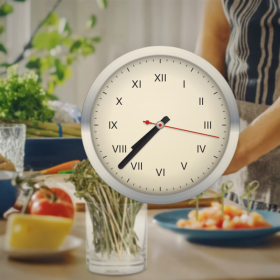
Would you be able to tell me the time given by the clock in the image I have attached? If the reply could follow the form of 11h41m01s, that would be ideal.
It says 7h37m17s
